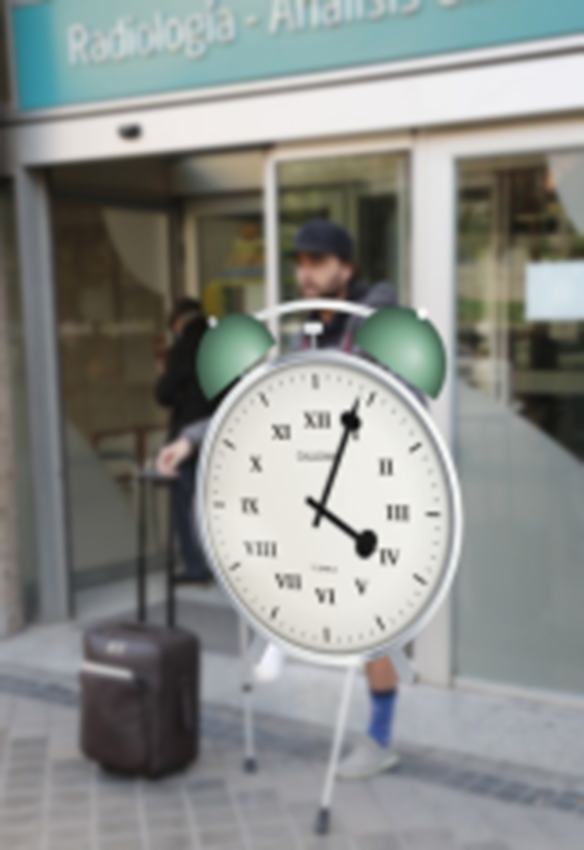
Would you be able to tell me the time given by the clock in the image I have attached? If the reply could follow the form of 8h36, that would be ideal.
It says 4h04
